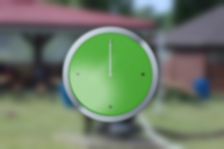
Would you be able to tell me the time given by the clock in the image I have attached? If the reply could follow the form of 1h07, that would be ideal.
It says 12h00
